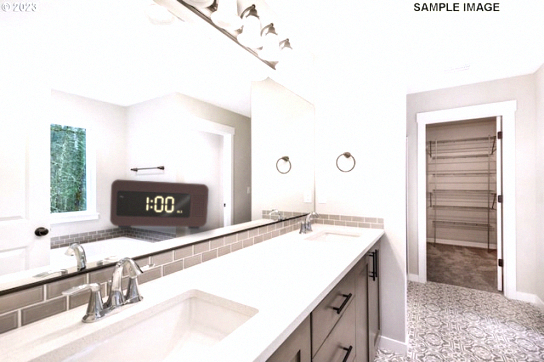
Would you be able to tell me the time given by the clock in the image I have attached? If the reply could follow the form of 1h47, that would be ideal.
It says 1h00
